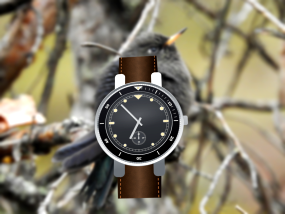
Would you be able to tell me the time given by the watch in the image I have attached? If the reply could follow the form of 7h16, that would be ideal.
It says 6h53
